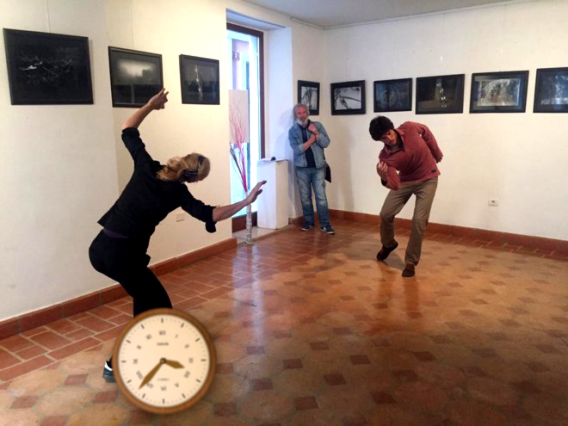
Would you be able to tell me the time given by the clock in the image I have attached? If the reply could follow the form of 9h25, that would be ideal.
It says 3h37
